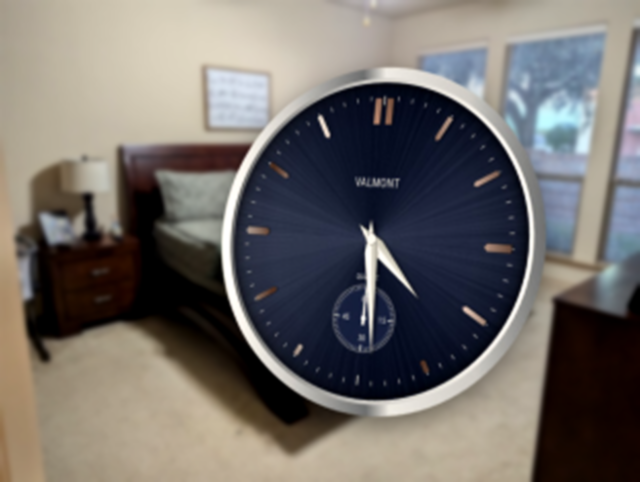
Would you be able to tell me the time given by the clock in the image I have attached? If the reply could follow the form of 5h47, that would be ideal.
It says 4h29
